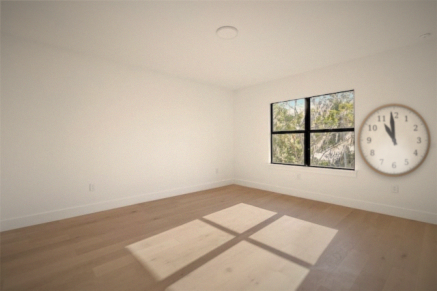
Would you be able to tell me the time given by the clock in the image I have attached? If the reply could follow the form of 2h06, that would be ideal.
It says 10h59
